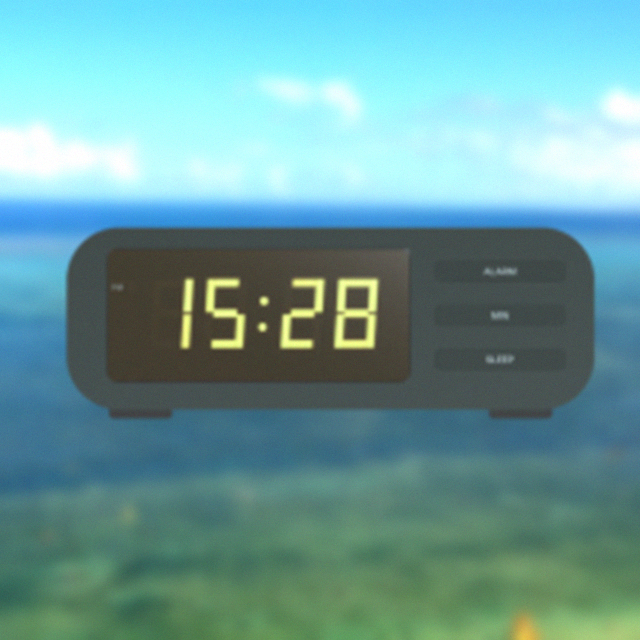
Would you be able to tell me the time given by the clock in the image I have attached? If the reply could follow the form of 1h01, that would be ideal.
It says 15h28
